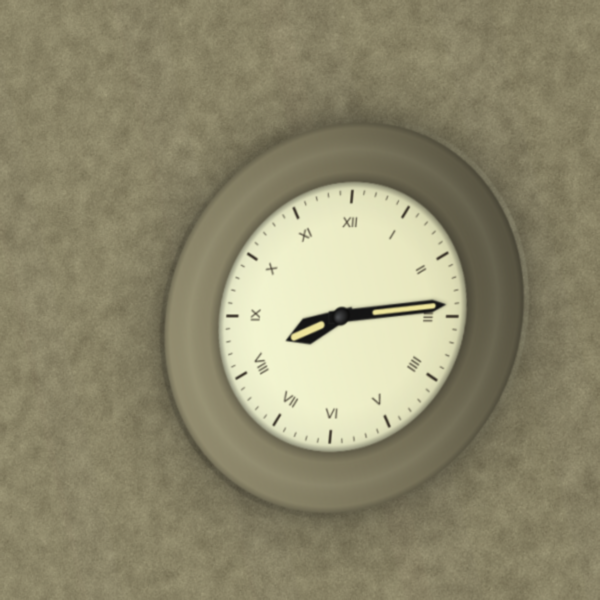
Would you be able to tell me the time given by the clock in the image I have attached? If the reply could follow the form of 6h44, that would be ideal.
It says 8h14
